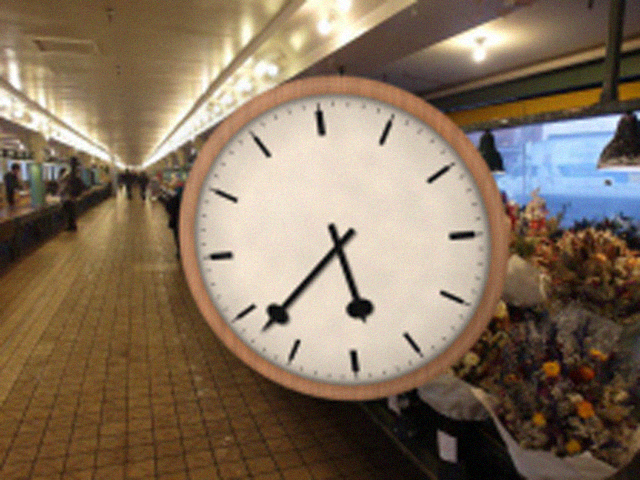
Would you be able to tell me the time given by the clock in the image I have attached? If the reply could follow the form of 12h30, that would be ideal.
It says 5h38
